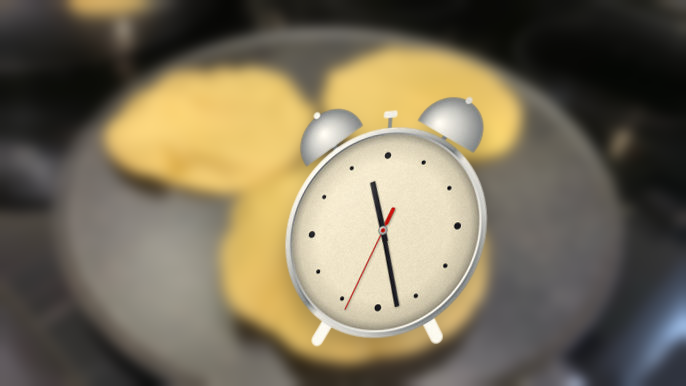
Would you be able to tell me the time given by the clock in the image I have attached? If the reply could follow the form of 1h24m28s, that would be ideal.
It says 11h27m34s
